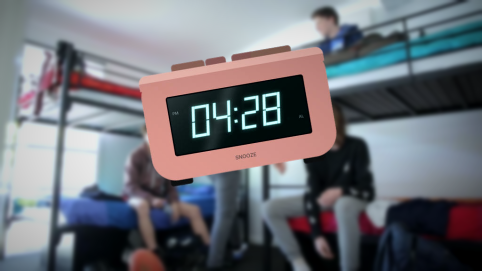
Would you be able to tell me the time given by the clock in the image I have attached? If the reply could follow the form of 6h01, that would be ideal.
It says 4h28
